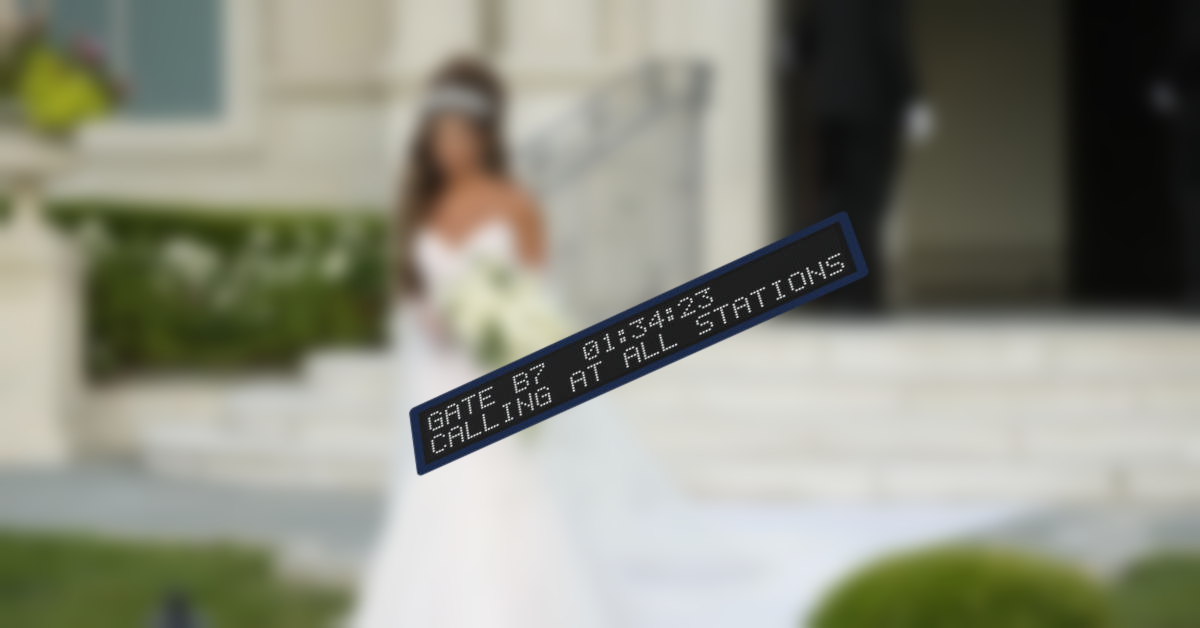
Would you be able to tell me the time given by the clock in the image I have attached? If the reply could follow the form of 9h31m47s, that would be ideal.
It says 1h34m23s
